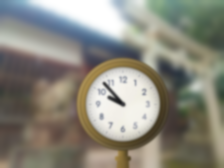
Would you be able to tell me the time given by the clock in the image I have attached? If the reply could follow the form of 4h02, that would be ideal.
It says 9h53
